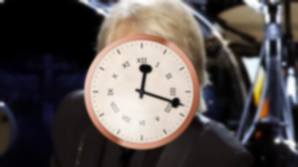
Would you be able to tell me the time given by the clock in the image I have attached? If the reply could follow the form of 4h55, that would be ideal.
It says 12h18
